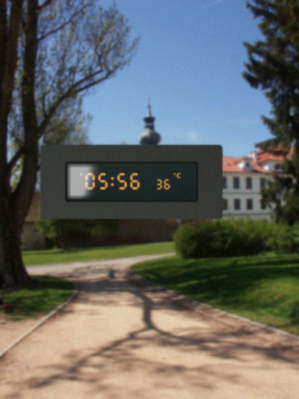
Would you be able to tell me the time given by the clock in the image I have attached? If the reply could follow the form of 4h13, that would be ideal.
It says 5h56
